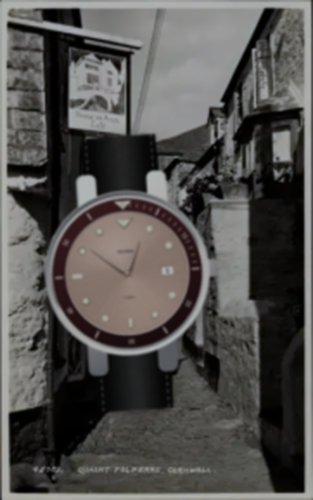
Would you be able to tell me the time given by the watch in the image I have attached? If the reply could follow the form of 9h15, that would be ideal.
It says 12h51
